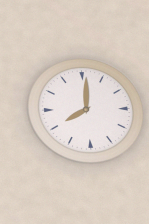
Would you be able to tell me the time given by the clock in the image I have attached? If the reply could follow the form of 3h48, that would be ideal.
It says 8h01
